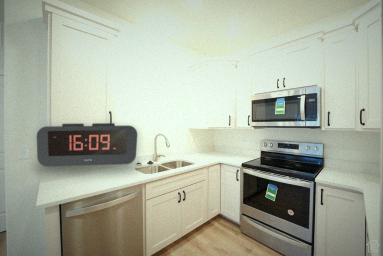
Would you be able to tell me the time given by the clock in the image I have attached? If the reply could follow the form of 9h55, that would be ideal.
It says 16h09
